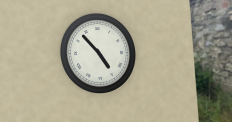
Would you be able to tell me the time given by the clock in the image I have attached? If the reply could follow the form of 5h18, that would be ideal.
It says 4h53
